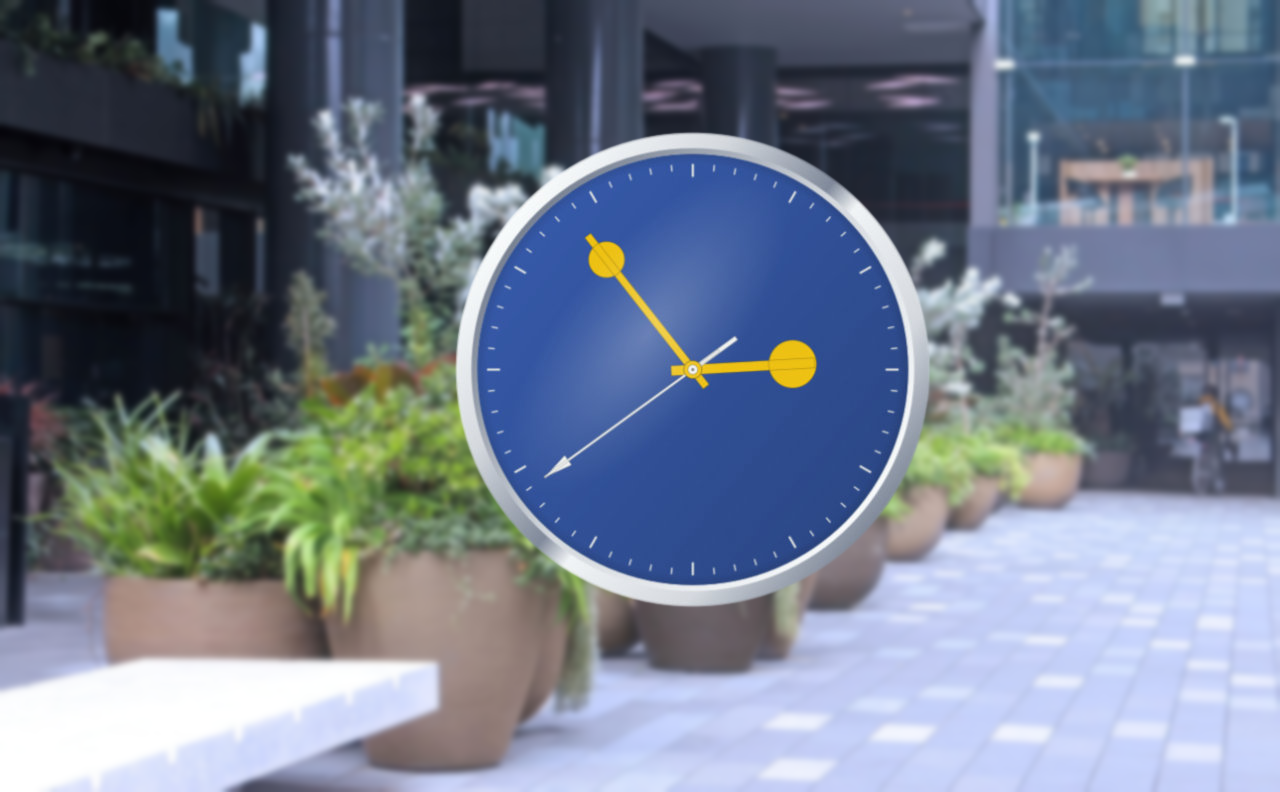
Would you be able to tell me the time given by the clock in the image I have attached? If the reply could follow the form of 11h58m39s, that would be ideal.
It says 2h53m39s
